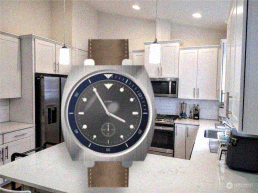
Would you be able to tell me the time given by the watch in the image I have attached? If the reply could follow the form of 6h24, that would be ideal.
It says 3h55
